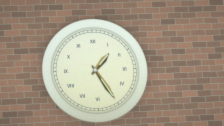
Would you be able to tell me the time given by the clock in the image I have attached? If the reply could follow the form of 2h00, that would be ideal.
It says 1h25
